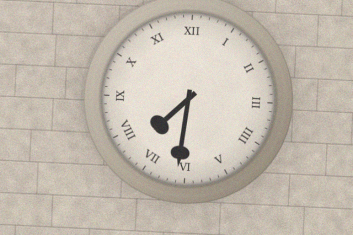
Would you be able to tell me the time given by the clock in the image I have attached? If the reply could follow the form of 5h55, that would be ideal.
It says 7h31
